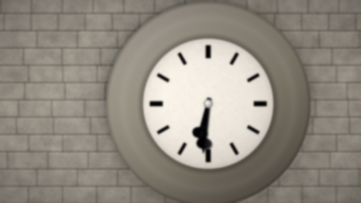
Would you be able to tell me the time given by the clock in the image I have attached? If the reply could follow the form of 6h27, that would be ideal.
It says 6h31
